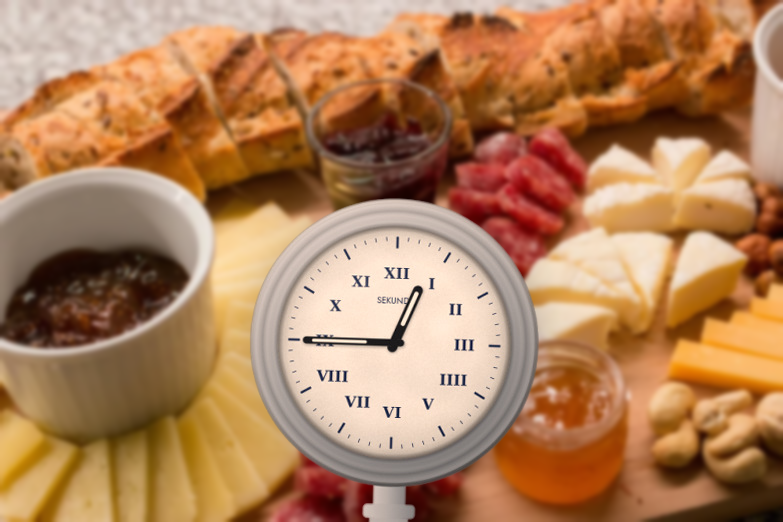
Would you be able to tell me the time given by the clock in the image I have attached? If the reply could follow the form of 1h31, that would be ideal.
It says 12h45
